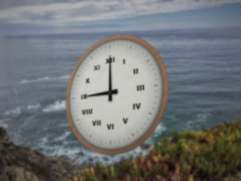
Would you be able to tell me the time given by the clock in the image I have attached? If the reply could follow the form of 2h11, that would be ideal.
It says 9h00
